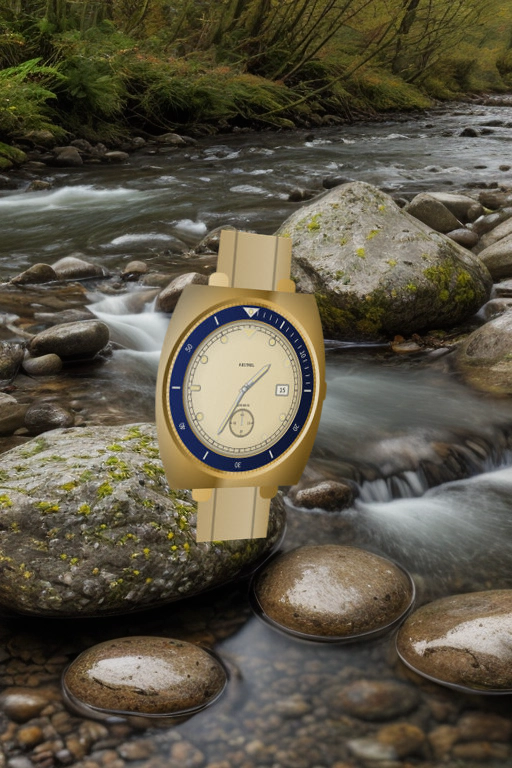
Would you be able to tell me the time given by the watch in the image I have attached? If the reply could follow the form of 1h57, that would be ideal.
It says 1h35
